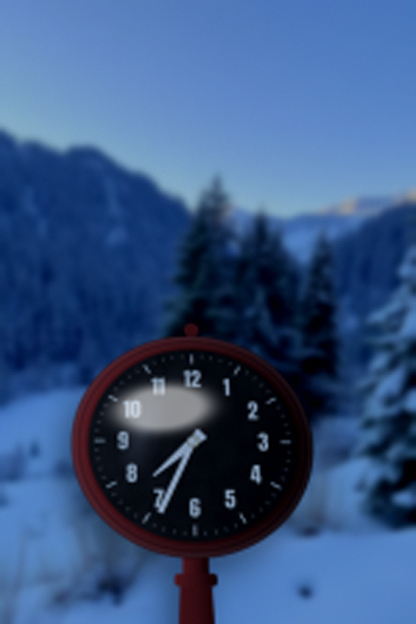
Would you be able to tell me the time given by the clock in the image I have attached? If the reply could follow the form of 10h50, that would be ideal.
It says 7h34
